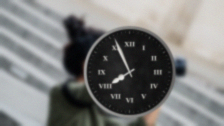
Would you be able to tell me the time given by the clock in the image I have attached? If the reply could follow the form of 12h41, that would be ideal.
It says 7h56
